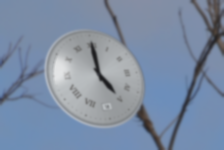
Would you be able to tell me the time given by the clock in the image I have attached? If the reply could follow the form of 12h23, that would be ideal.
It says 5h00
